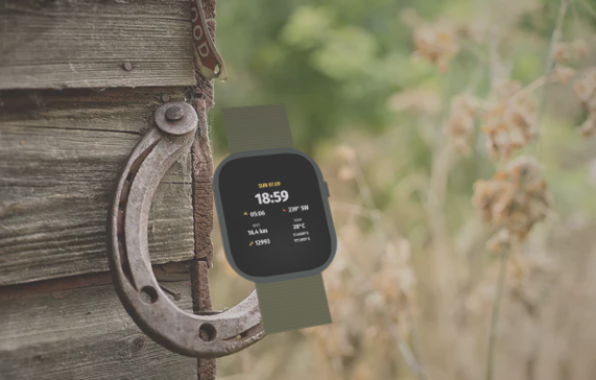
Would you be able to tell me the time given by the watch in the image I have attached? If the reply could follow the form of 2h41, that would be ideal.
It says 18h59
